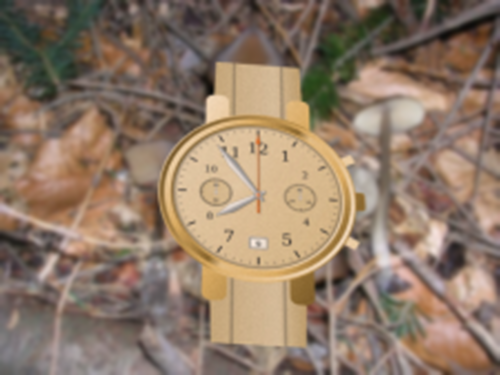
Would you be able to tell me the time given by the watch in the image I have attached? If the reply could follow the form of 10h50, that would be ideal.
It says 7h54
